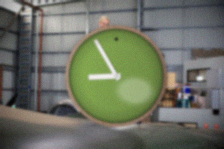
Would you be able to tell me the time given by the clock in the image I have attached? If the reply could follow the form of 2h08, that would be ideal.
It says 8h55
